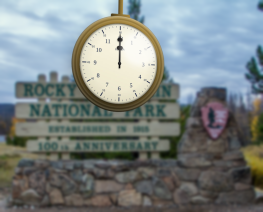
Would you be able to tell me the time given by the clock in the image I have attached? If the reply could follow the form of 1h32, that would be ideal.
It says 12h00
